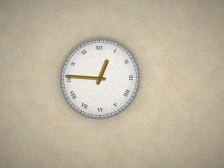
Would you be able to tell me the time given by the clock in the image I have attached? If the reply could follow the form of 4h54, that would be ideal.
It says 12h46
